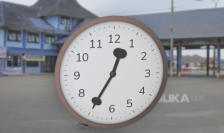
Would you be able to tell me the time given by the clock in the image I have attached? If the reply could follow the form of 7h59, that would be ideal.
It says 12h35
